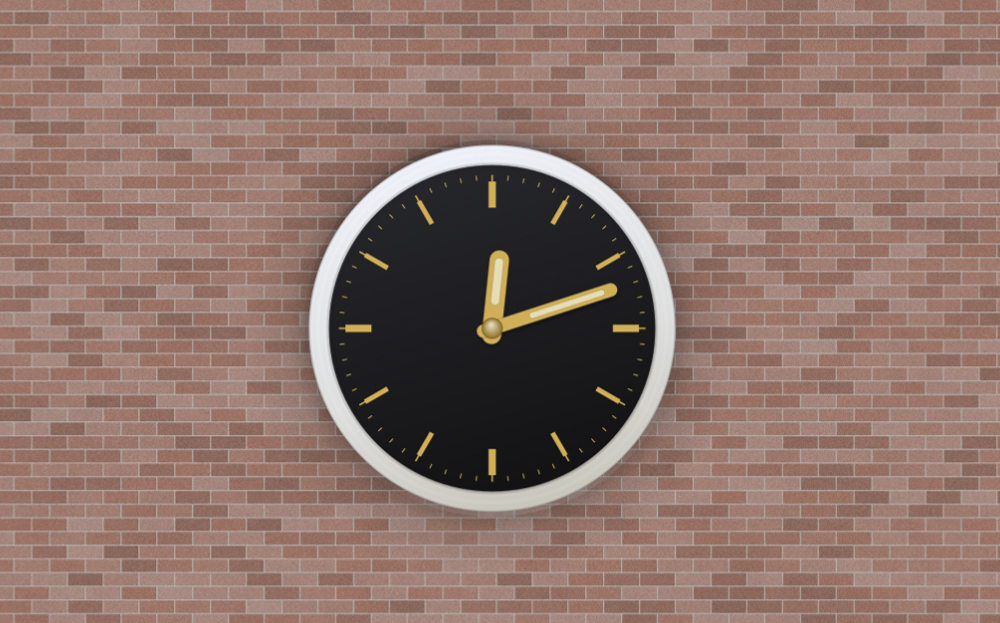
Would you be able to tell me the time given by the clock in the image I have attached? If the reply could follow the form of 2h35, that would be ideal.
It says 12h12
